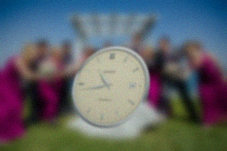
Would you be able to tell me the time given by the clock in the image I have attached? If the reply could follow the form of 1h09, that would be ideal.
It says 10h43
